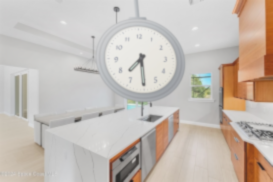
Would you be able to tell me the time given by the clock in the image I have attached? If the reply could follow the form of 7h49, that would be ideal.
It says 7h30
